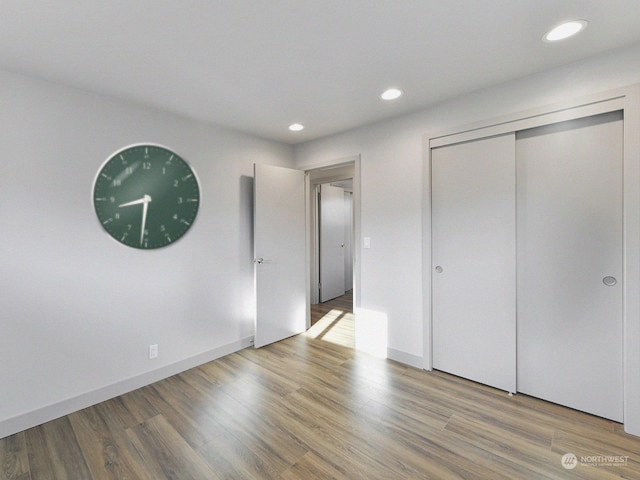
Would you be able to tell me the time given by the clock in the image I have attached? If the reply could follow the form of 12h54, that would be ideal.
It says 8h31
